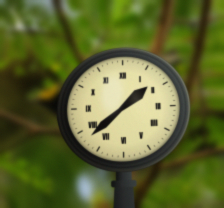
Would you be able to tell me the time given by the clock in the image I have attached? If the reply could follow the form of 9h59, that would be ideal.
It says 1h38
